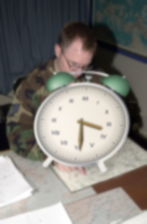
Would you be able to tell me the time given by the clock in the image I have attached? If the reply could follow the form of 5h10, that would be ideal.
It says 3h29
